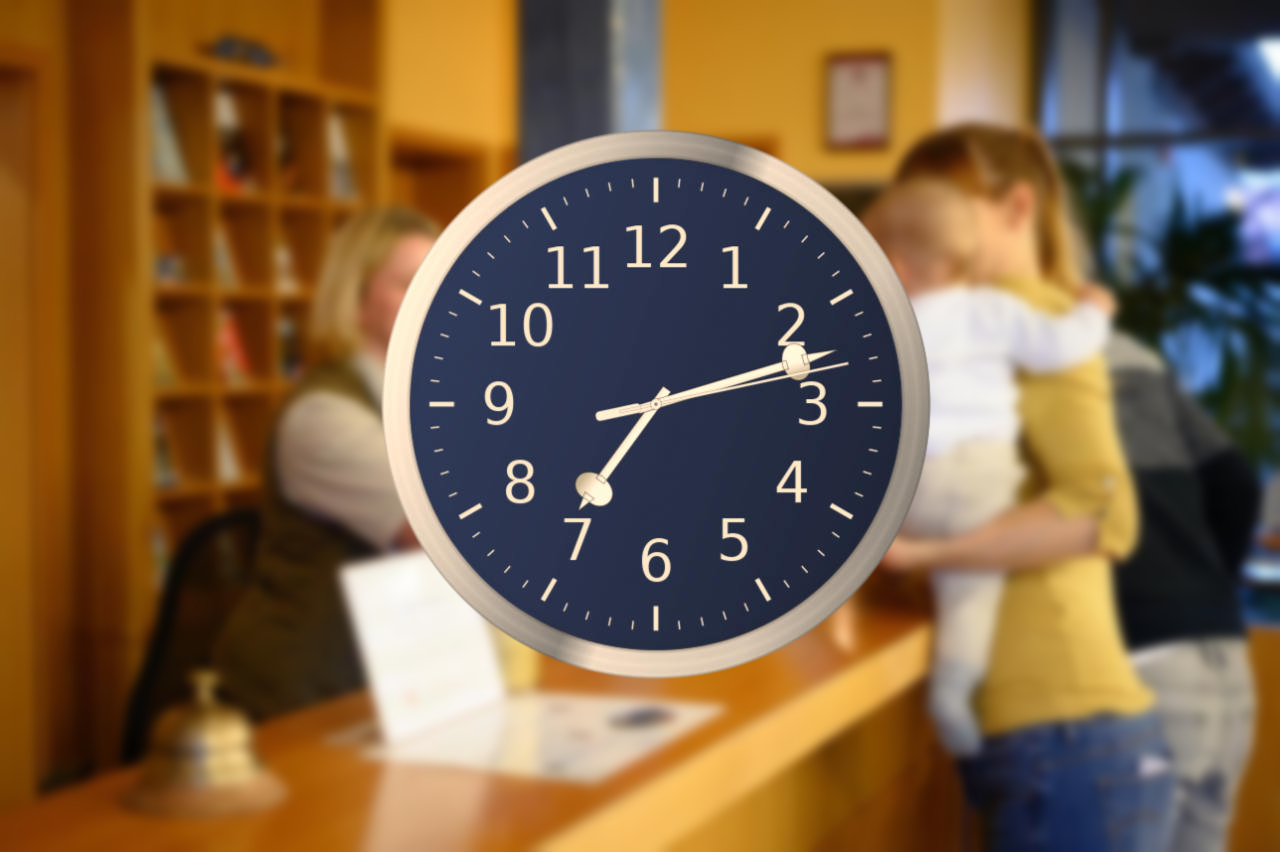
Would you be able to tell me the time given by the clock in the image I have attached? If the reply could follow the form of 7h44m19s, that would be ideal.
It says 7h12m13s
